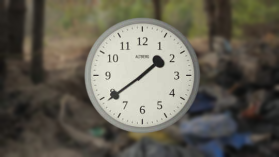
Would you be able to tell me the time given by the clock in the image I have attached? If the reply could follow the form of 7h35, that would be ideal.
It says 1h39
